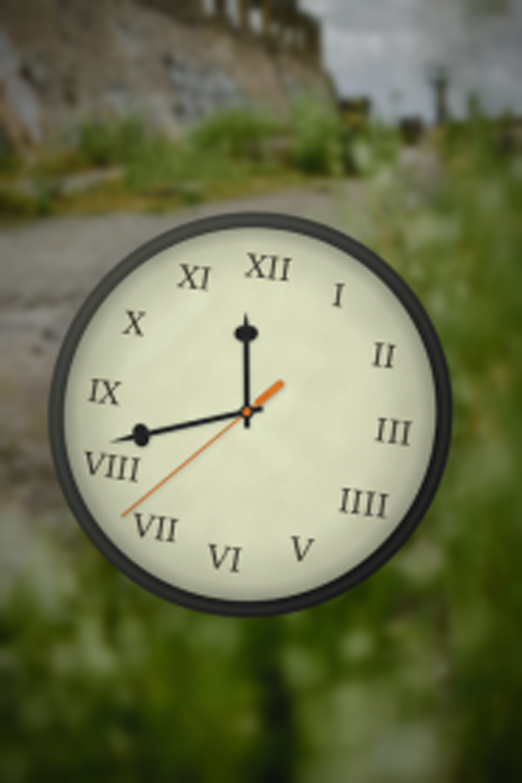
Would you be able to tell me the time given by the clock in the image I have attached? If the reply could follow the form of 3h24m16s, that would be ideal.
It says 11h41m37s
